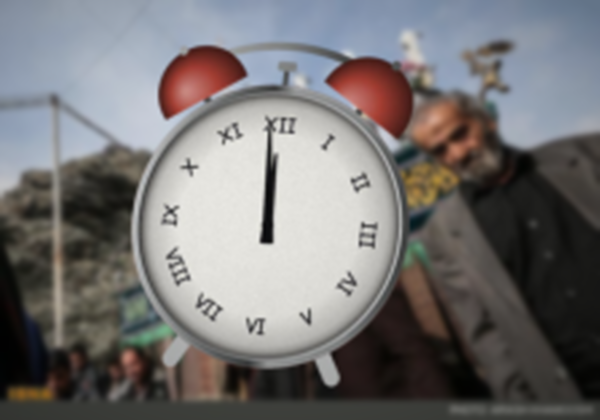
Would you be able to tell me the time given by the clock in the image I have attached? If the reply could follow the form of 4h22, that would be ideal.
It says 11h59
